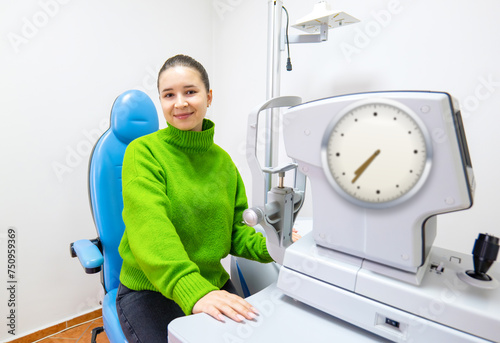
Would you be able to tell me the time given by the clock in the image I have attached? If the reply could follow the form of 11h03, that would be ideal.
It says 7h37
